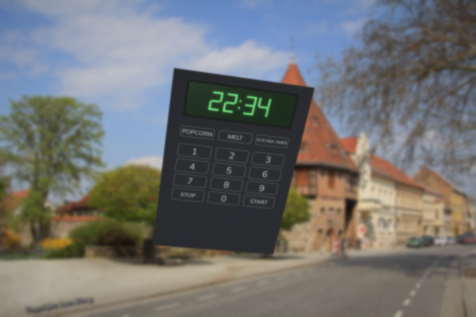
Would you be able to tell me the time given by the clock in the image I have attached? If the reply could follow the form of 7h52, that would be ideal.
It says 22h34
